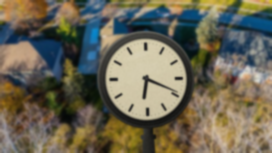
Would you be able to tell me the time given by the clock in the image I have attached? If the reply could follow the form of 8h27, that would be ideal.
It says 6h19
